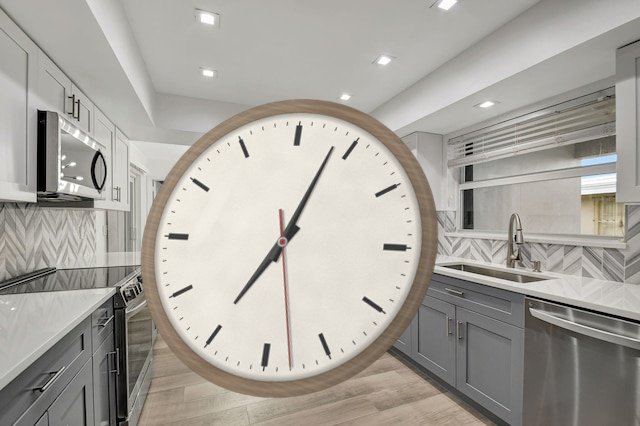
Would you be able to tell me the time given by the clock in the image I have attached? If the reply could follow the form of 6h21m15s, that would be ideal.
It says 7h03m28s
